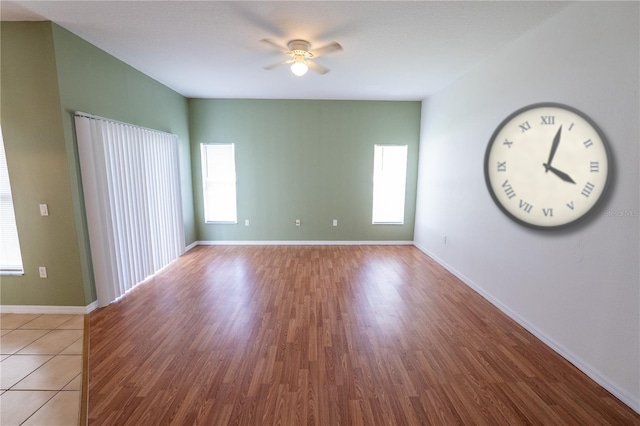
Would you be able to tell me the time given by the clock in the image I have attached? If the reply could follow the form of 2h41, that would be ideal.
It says 4h03
